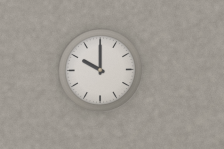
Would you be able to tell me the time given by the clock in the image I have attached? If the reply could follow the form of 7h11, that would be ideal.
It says 10h00
